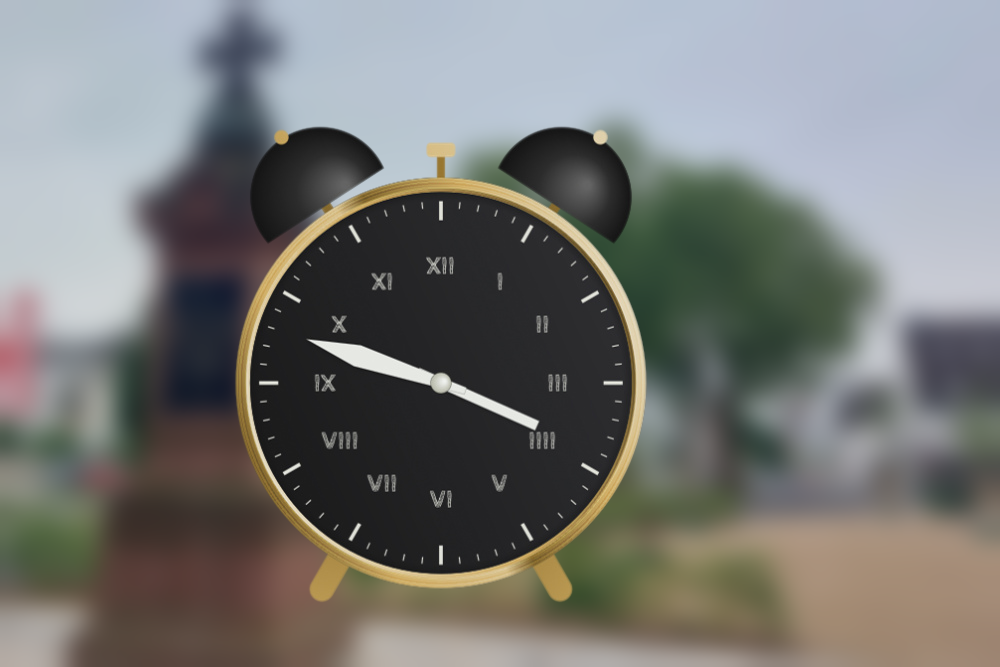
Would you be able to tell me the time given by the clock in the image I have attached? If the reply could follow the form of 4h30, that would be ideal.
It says 3h48
